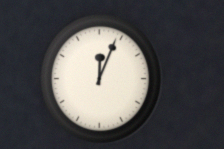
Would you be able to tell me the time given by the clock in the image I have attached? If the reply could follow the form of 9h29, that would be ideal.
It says 12h04
